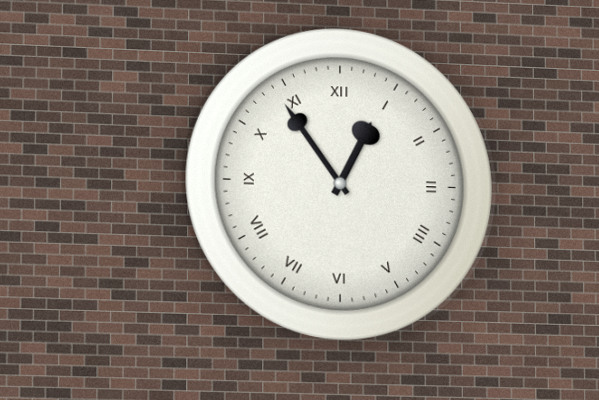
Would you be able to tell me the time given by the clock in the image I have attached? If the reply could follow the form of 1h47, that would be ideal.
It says 12h54
